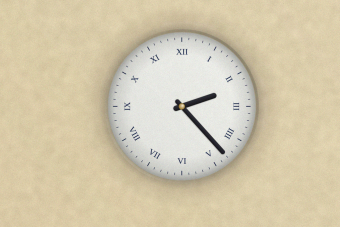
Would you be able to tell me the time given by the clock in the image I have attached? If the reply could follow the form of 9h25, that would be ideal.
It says 2h23
